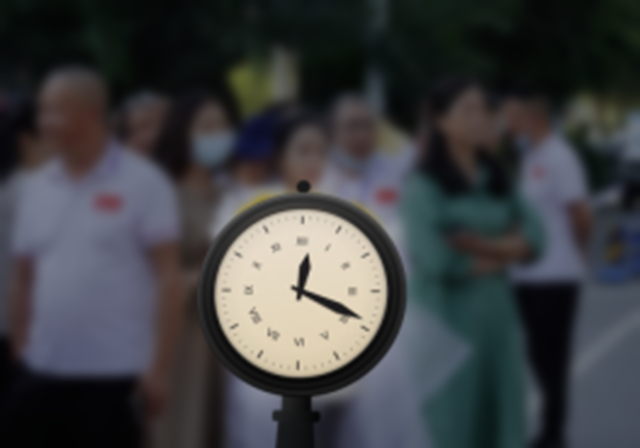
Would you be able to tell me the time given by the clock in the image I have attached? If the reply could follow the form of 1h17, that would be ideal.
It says 12h19
